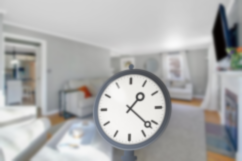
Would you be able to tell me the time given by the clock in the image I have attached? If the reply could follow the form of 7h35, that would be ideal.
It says 1h22
